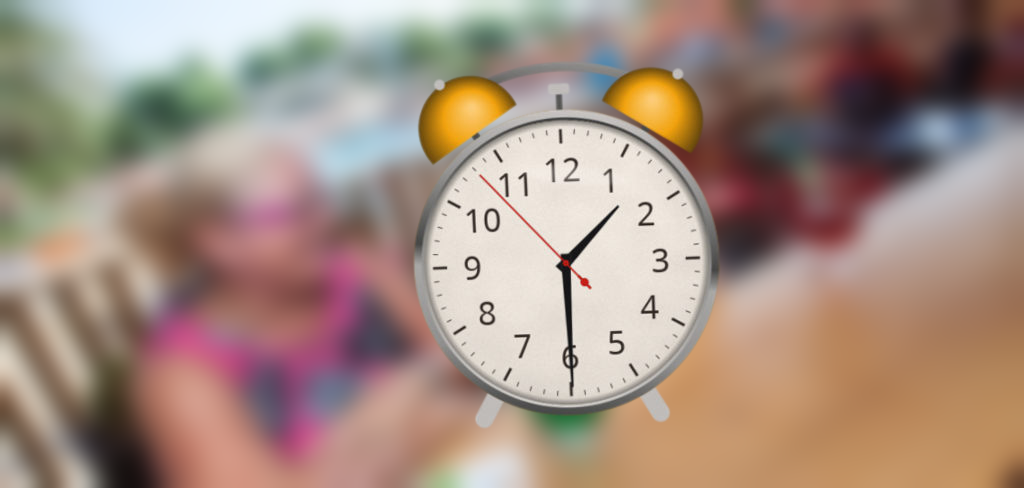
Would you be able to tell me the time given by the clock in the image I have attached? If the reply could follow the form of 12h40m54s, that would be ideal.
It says 1h29m53s
